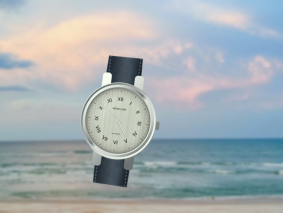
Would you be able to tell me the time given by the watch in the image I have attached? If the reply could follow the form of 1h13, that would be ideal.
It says 4h51
